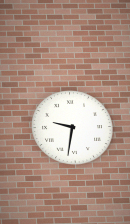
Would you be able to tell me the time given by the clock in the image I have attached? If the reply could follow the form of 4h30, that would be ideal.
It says 9h32
